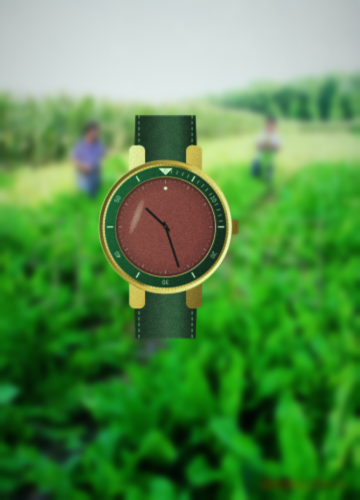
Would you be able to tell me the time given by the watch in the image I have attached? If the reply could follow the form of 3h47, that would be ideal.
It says 10h27
